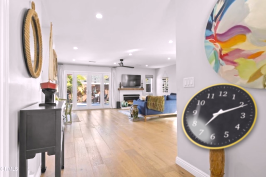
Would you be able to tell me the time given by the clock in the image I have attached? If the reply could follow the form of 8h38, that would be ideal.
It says 7h11
